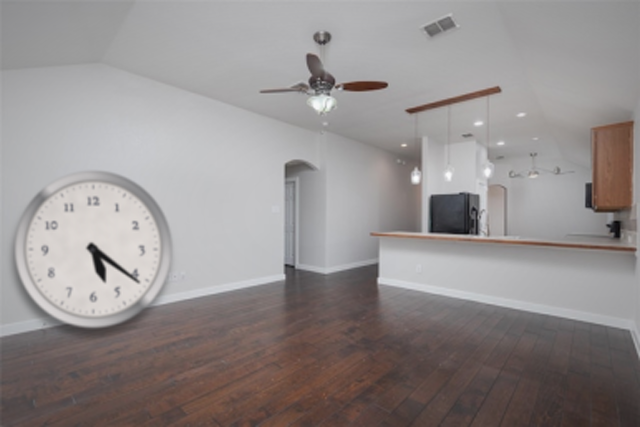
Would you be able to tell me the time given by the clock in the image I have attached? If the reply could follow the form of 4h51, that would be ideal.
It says 5h21
